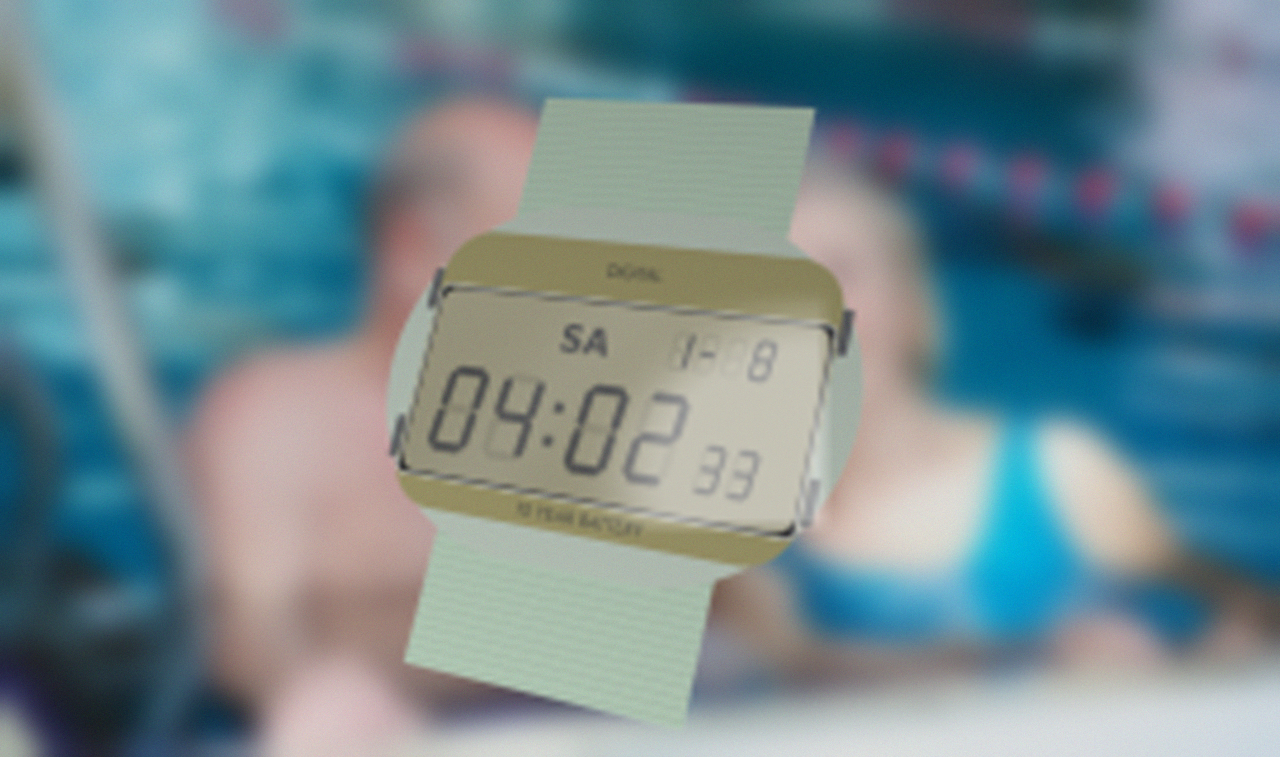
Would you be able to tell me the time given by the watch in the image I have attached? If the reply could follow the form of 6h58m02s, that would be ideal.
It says 4h02m33s
